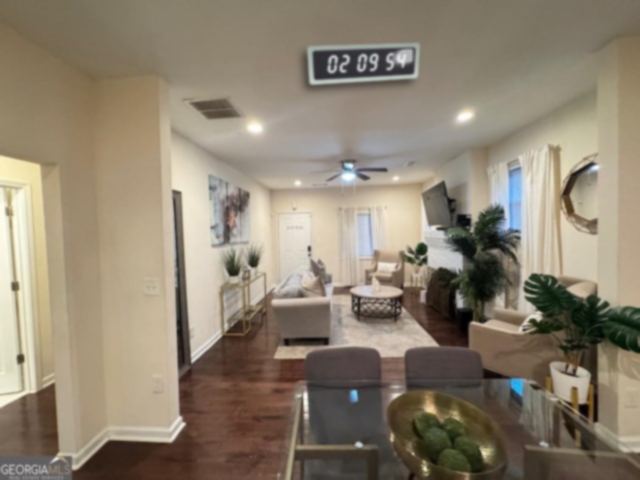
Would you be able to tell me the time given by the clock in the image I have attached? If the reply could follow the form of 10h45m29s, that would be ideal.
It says 2h09m54s
